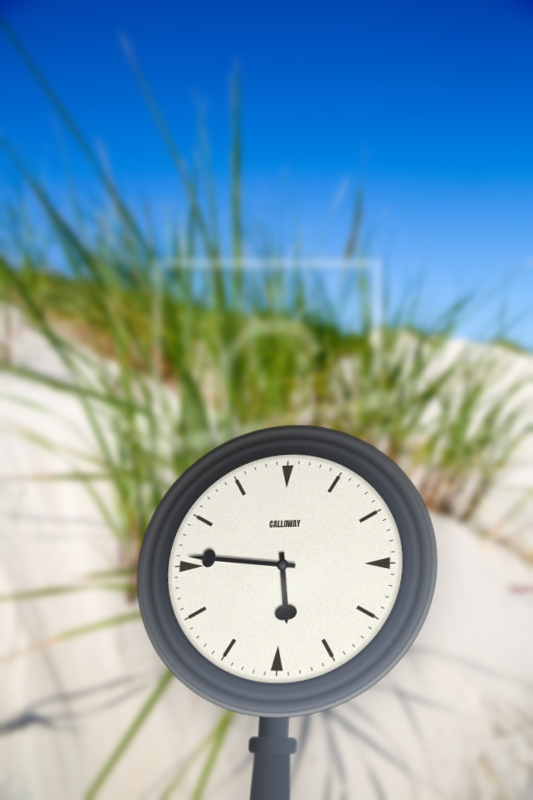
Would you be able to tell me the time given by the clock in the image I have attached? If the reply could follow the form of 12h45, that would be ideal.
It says 5h46
